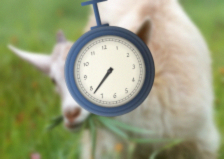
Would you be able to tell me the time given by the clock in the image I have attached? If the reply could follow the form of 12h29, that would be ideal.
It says 7h38
